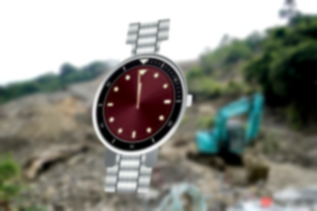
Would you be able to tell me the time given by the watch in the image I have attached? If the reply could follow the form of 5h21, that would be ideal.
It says 11h59
